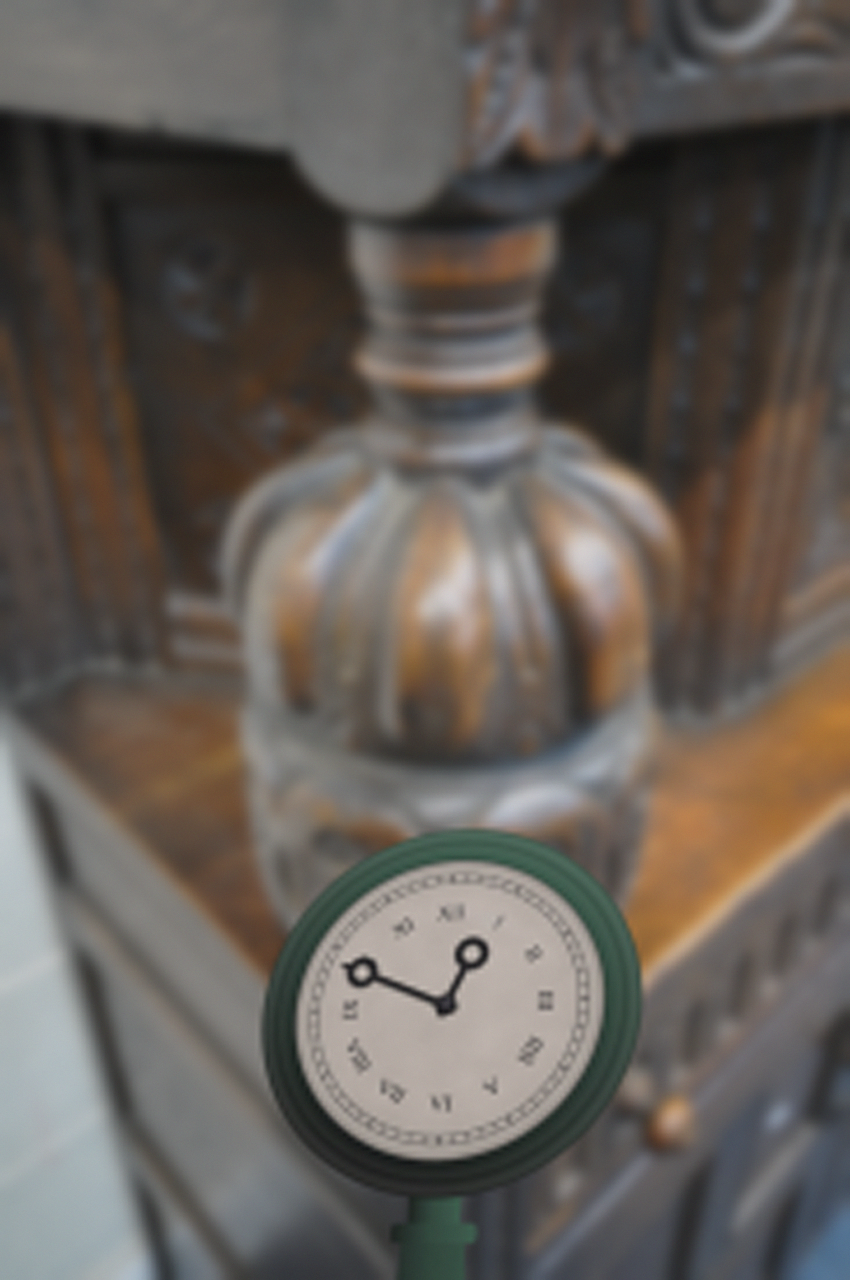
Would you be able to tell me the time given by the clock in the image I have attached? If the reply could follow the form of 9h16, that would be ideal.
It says 12h49
